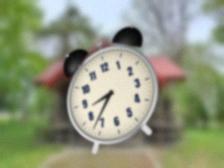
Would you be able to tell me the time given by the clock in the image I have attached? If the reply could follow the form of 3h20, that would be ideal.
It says 8h37
